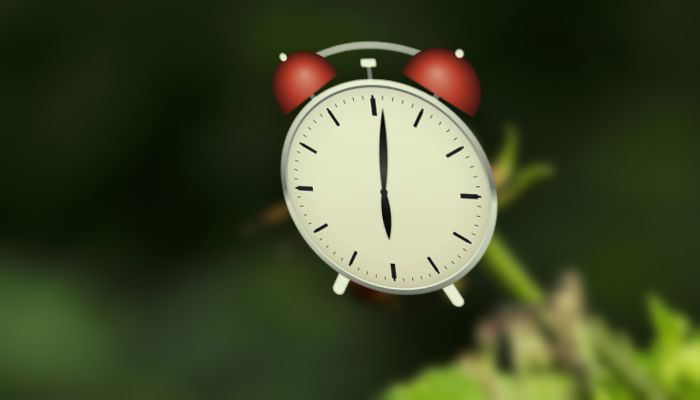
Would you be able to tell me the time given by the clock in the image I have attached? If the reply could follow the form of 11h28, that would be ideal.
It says 6h01
